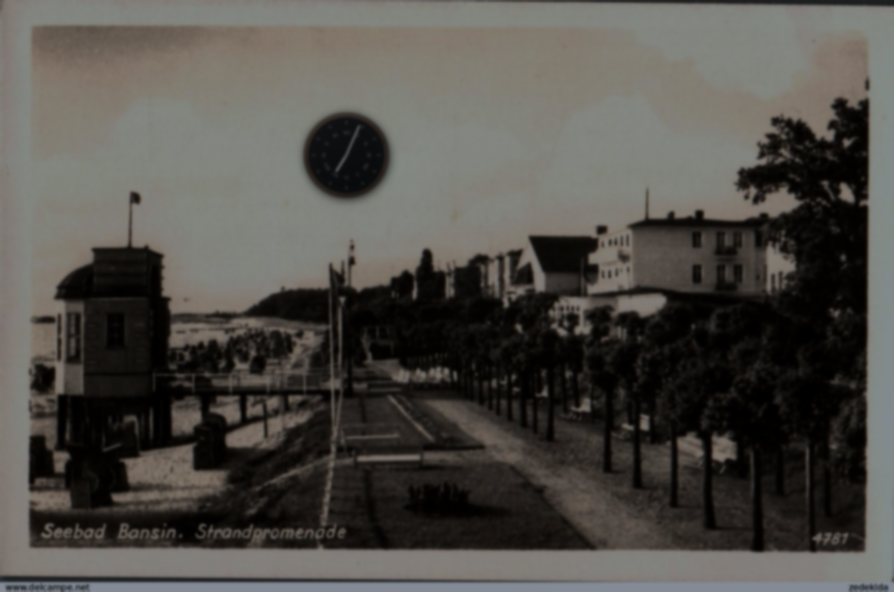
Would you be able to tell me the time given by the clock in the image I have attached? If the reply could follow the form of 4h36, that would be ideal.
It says 7h04
